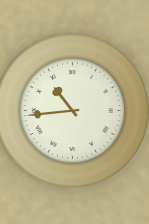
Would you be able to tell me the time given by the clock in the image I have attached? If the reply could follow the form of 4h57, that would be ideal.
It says 10h44
